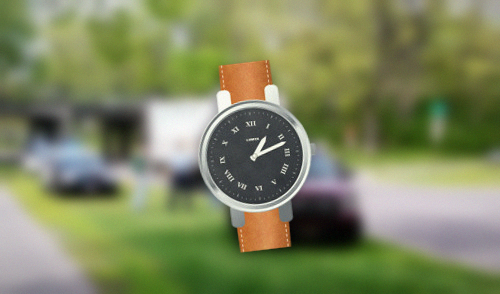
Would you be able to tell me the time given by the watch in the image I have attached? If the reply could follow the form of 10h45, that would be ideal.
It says 1h12
